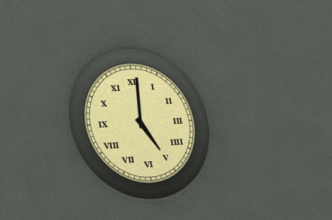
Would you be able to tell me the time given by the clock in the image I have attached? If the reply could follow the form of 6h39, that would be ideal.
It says 5h01
